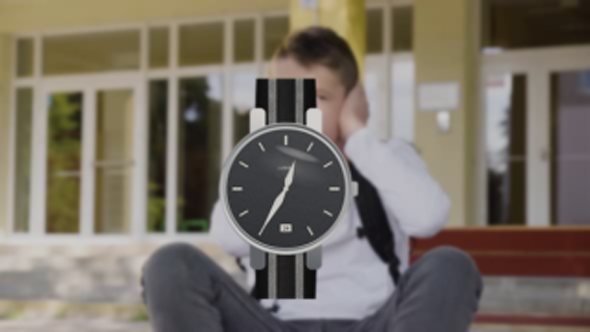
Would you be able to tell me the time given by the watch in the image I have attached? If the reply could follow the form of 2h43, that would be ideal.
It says 12h35
